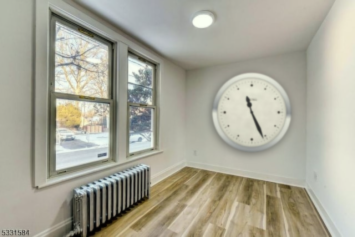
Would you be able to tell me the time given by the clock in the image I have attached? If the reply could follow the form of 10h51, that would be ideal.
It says 11h26
